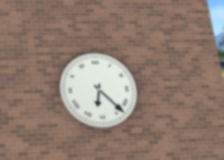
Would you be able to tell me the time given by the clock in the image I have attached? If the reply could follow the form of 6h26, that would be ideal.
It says 6h23
